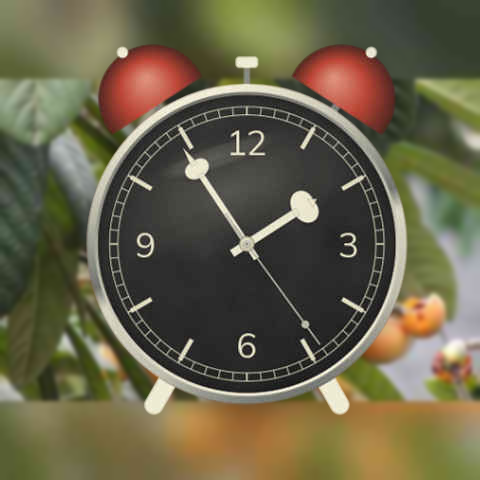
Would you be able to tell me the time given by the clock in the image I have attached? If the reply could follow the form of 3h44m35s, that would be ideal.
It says 1h54m24s
